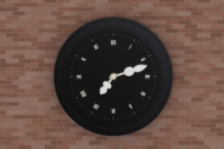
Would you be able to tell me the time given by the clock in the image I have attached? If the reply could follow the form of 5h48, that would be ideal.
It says 7h12
